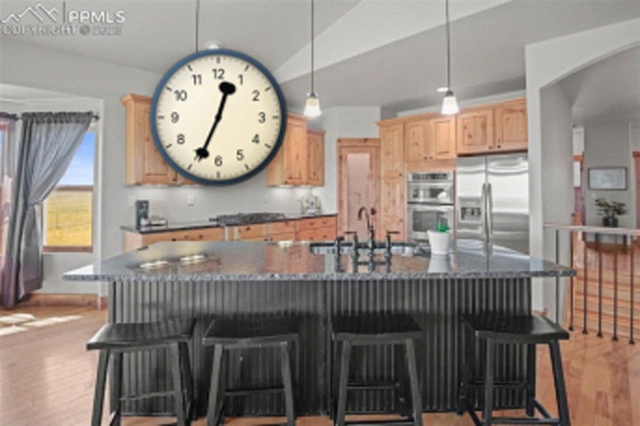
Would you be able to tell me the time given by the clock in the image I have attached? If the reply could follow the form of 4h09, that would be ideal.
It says 12h34
